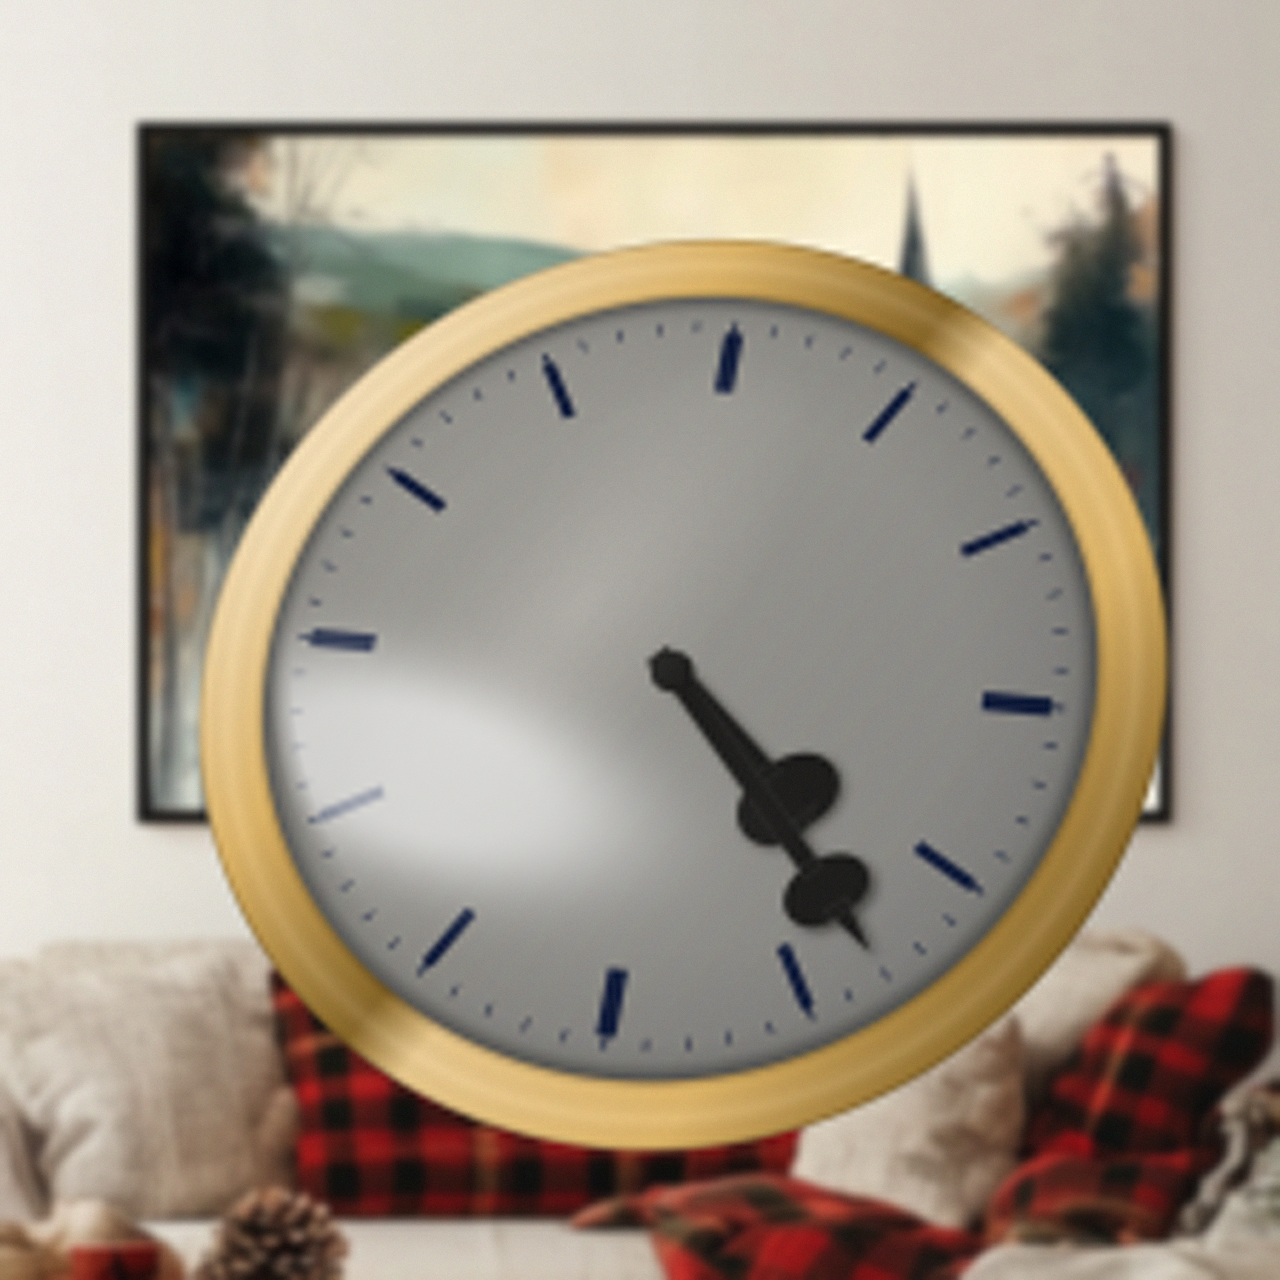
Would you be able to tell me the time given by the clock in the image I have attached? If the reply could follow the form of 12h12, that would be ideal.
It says 4h23
